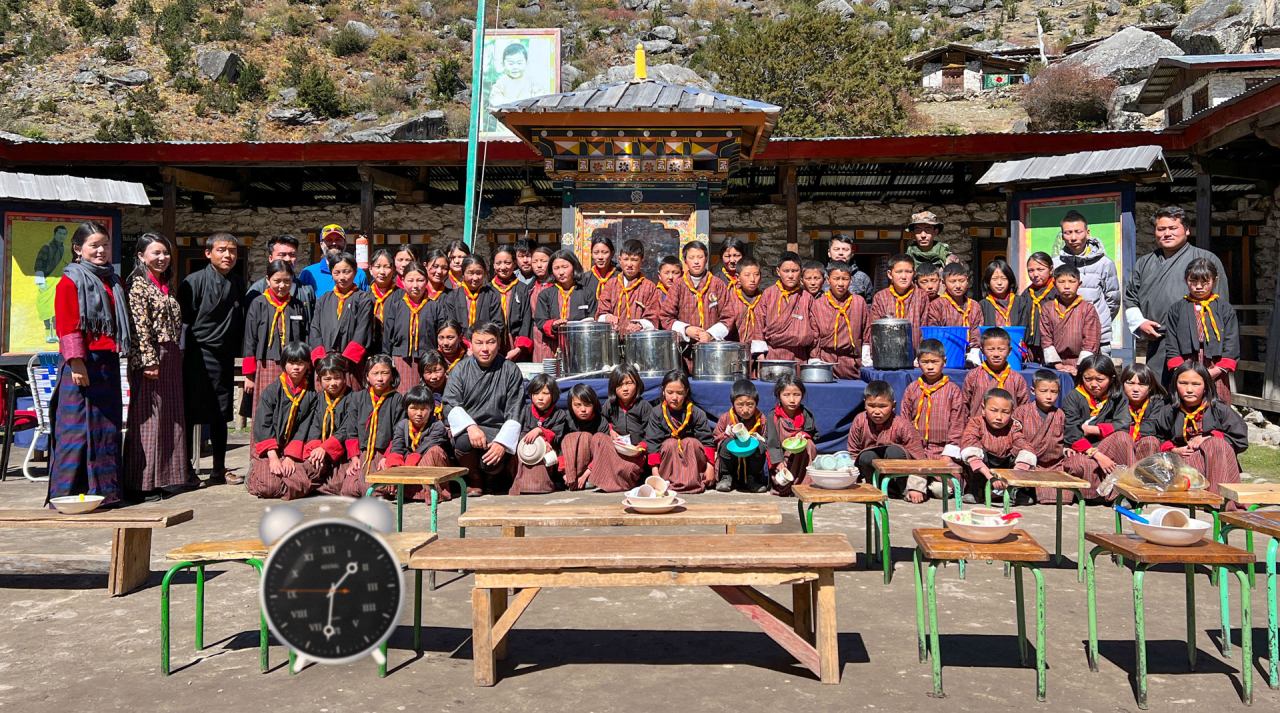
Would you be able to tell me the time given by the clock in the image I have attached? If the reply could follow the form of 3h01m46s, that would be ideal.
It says 1h31m46s
